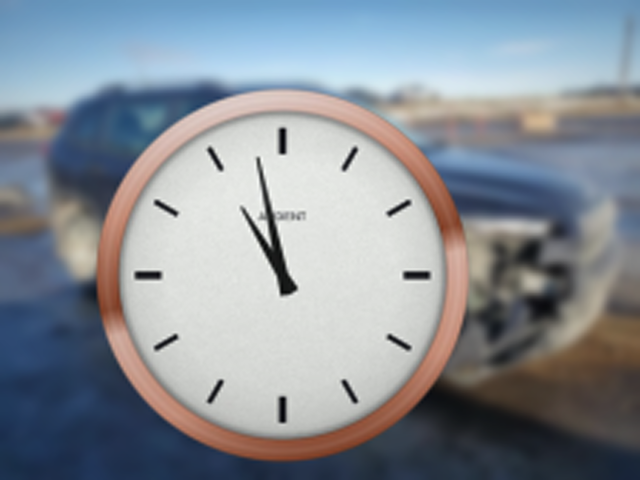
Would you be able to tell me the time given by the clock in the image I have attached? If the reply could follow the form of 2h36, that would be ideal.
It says 10h58
